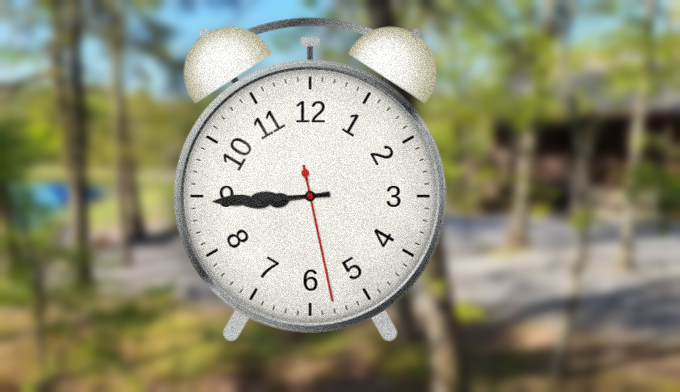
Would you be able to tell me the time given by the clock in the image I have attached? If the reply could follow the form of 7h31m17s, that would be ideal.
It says 8h44m28s
